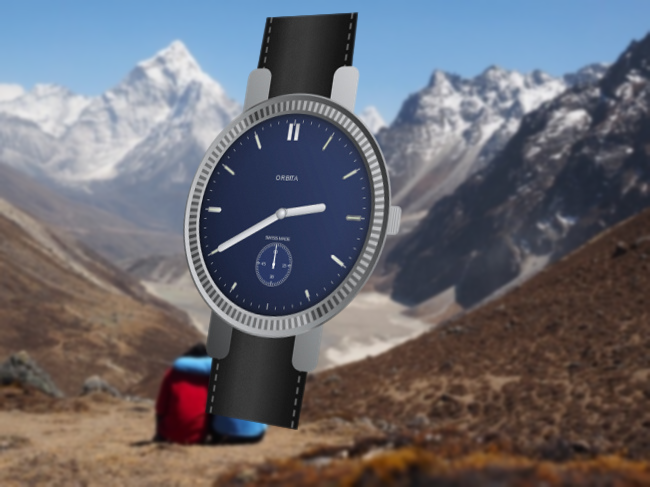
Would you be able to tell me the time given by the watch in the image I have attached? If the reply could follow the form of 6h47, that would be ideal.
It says 2h40
